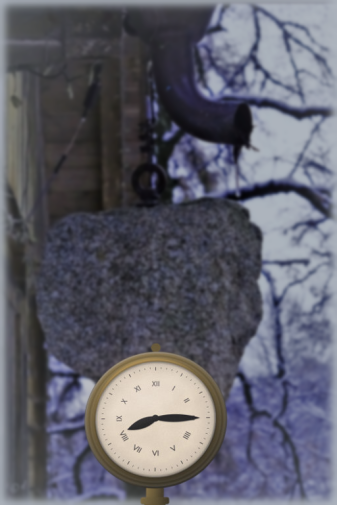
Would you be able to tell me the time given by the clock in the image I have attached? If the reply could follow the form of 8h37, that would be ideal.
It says 8h15
